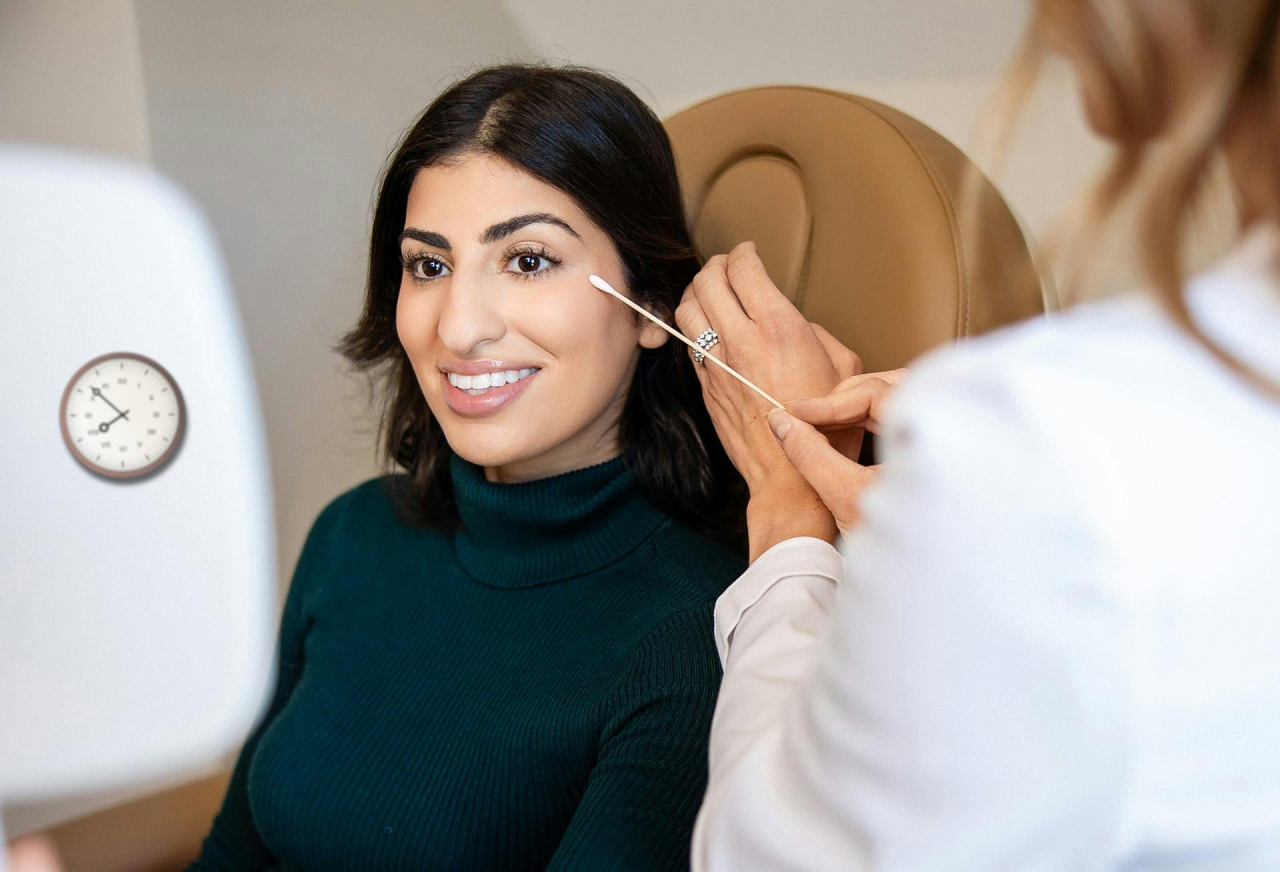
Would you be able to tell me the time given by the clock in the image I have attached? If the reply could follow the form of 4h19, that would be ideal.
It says 7h52
